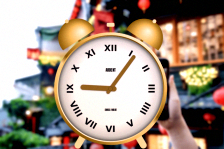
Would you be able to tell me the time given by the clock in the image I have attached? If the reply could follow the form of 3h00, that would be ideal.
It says 9h06
